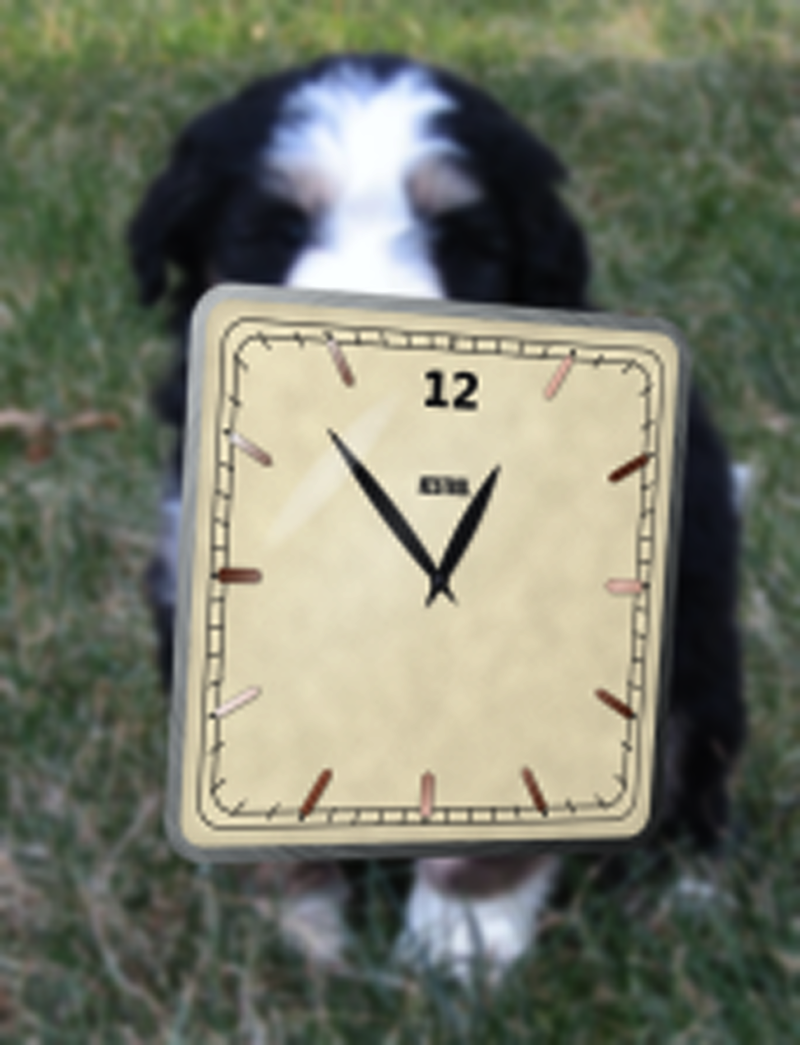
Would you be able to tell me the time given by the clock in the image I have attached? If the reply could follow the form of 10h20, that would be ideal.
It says 12h53
